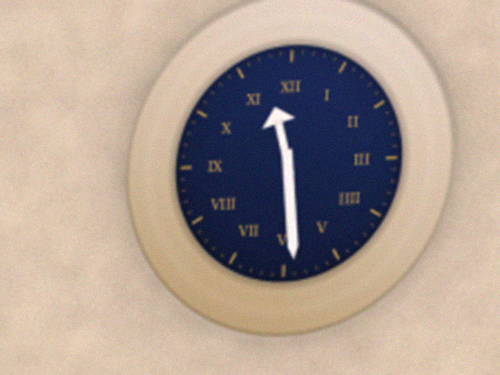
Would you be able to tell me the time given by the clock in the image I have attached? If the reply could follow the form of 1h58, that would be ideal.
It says 11h29
